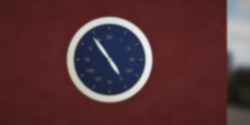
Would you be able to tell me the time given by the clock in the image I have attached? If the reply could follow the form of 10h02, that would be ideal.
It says 4h54
